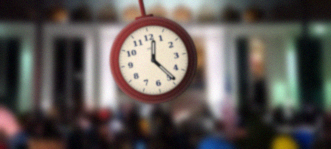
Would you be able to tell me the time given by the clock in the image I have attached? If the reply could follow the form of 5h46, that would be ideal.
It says 12h24
